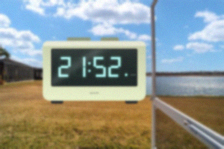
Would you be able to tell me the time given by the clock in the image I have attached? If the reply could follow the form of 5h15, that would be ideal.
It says 21h52
